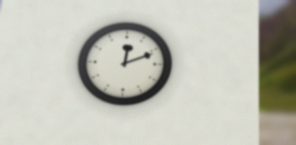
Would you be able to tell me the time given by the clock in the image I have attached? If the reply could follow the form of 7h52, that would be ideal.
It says 12h11
